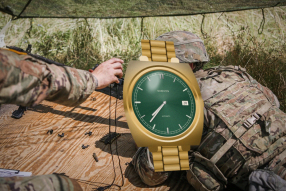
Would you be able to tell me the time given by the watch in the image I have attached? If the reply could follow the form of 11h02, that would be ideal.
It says 7h37
